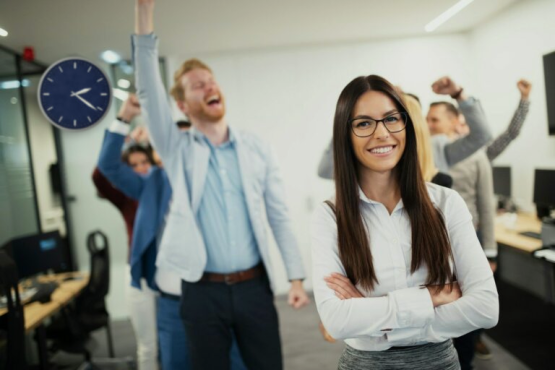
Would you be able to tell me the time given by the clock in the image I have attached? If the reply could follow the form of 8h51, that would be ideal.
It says 2h21
